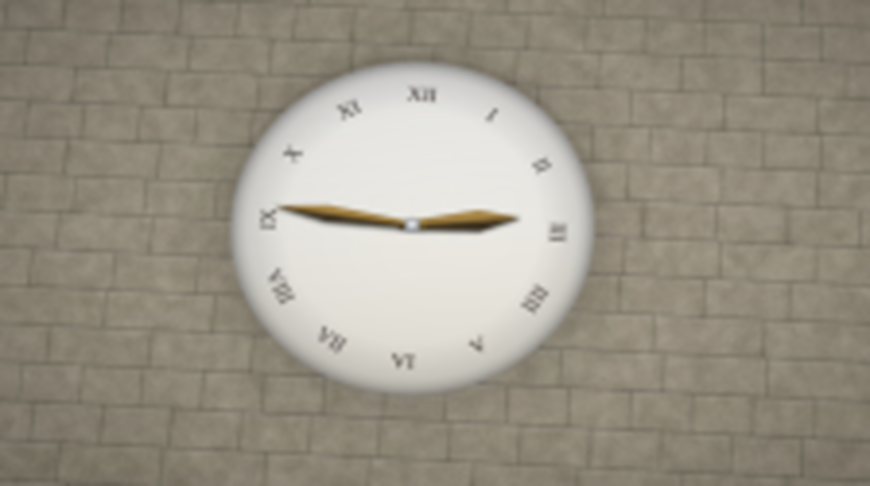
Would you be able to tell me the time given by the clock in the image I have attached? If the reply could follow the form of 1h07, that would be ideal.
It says 2h46
